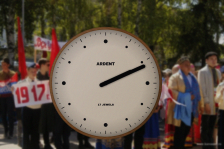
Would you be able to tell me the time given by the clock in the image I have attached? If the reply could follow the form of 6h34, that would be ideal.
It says 2h11
